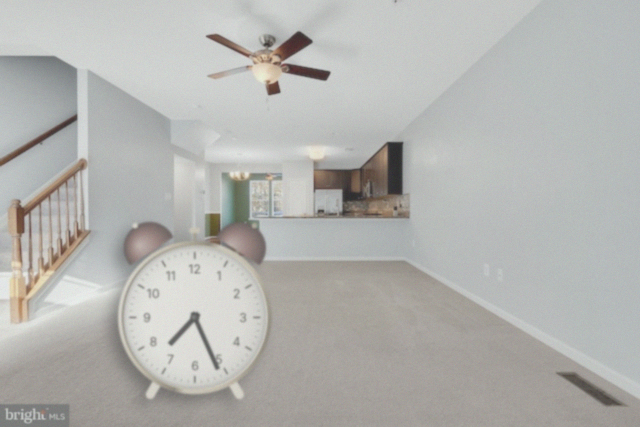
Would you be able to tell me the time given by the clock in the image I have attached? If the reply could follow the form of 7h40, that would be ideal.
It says 7h26
